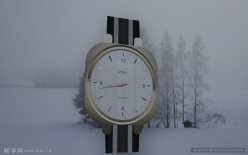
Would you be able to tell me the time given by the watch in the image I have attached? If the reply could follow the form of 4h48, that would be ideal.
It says 8h43
